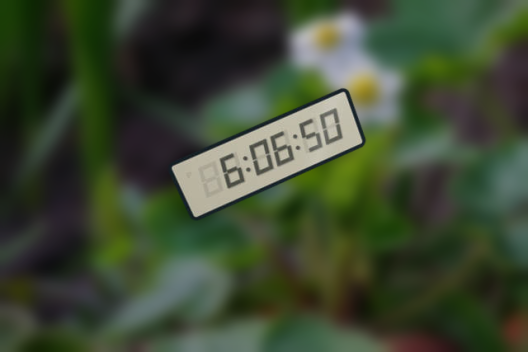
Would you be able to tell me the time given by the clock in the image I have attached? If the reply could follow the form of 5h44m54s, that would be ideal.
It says 6h06m50s
